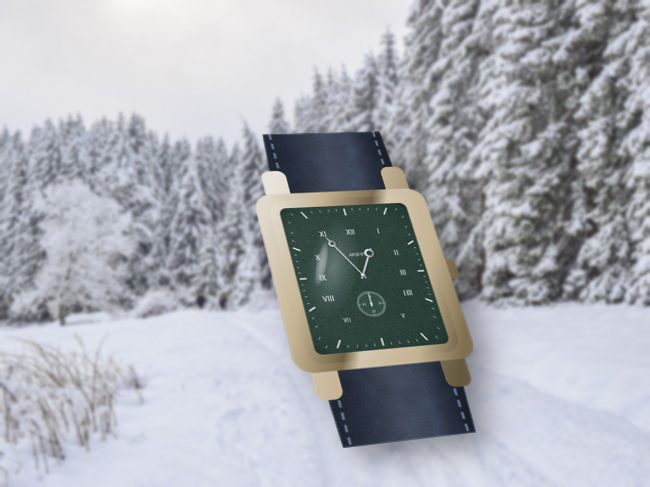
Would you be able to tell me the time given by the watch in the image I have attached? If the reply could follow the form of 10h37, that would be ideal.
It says 12h55
